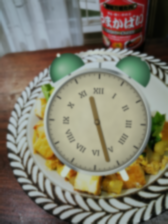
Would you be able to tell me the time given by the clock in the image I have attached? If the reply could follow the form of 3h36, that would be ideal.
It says 11h27
